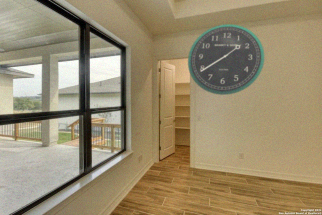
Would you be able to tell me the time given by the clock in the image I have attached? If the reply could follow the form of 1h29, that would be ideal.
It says 1h39
